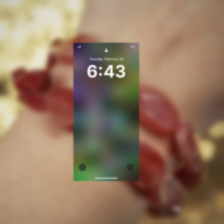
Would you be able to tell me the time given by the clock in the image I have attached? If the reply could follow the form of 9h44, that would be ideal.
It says 6h43
